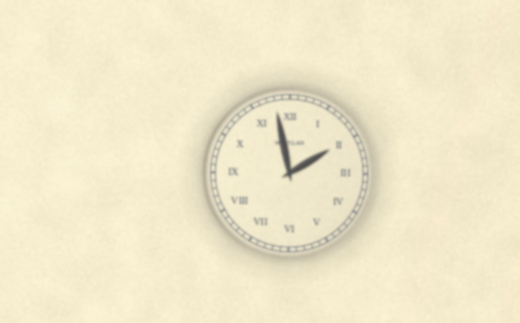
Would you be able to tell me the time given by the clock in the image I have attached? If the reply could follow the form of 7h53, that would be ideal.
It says 1h58
